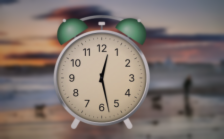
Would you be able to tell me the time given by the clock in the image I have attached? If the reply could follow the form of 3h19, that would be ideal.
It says 12h28
